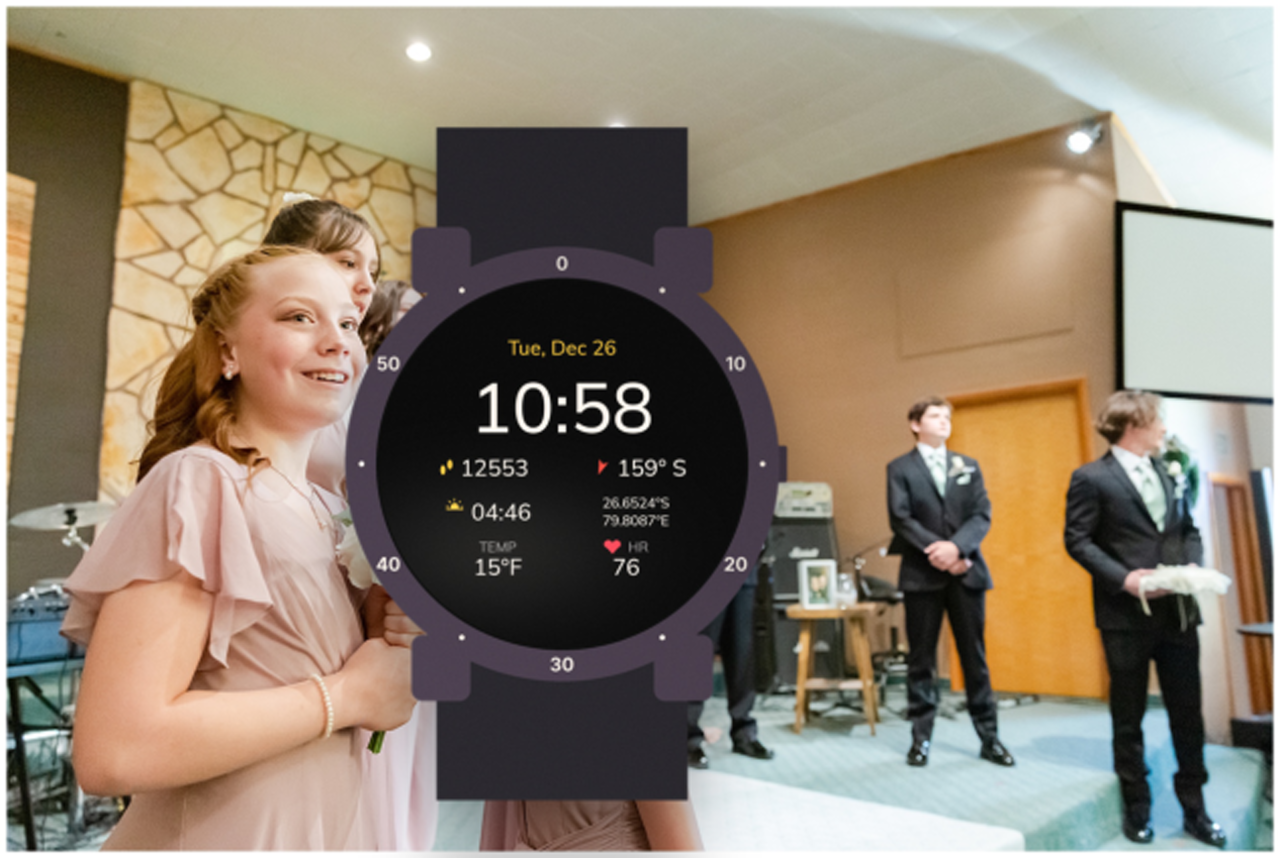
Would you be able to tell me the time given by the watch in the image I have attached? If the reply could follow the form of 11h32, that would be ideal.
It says 10h58
